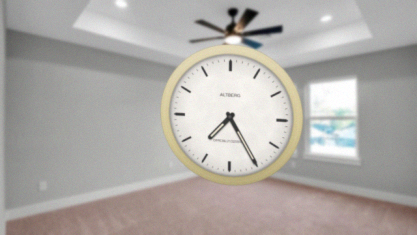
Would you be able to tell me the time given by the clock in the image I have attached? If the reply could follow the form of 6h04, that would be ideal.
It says 7h25
